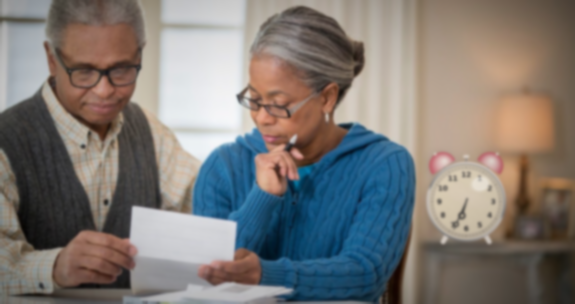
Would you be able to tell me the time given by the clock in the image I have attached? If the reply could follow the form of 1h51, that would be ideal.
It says 6h34
